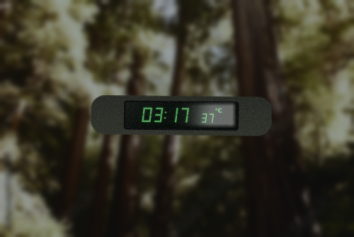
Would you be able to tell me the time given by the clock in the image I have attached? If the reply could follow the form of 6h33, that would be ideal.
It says 3h17
